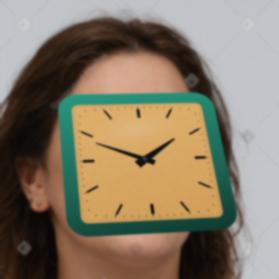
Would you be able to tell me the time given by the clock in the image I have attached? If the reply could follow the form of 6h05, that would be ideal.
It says 1h49
